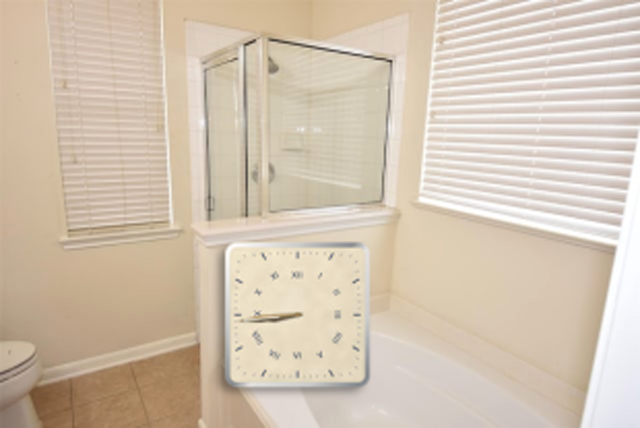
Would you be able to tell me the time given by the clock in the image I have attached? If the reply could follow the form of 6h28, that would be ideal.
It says 8h44
